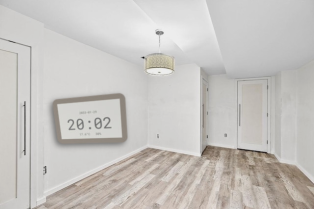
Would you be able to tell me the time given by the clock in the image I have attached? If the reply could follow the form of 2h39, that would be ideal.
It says 20h02
